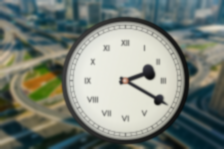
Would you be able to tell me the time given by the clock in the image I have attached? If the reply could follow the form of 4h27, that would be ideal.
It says 2h20
